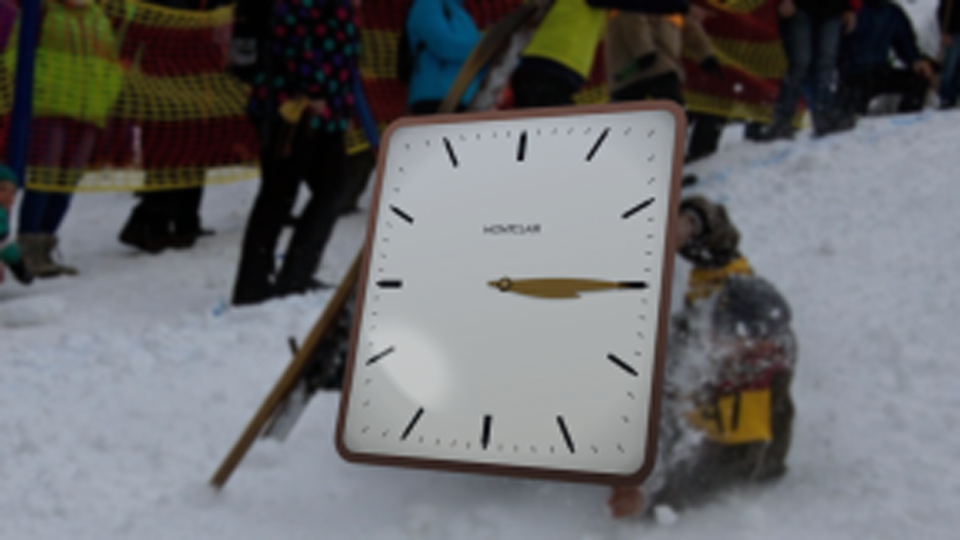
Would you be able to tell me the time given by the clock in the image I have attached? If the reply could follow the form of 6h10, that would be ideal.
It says 3h15
